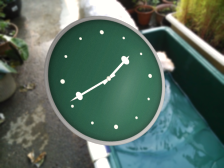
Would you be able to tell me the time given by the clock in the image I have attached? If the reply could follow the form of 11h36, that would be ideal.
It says 1h41
